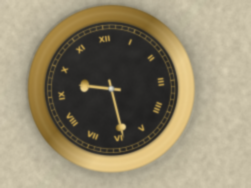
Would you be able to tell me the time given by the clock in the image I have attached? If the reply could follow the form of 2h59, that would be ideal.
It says 9h29
